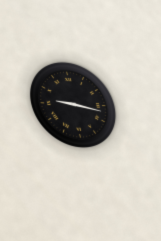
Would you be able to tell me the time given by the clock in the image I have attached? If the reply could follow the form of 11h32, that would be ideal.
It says 9h17
